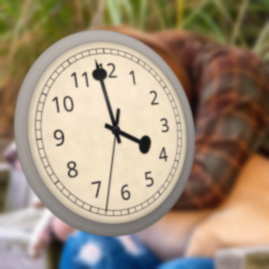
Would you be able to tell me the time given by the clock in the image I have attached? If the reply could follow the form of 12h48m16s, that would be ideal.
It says 3h58m33s
